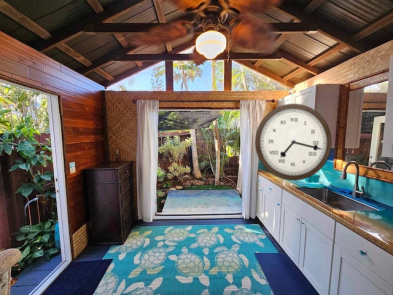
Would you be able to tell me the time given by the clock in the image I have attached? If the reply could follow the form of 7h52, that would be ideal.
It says 7h17
